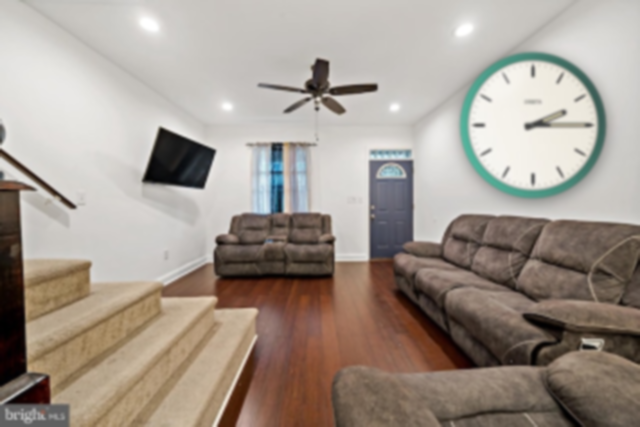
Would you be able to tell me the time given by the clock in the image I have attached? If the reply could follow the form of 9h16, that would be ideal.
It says 2h15
